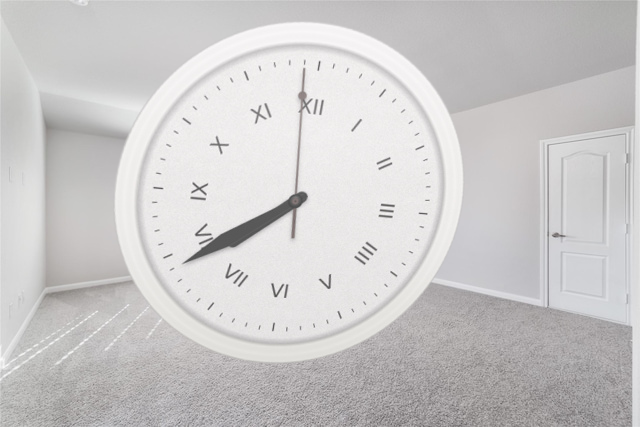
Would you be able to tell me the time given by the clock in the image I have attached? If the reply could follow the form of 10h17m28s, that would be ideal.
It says 7h38m59s
